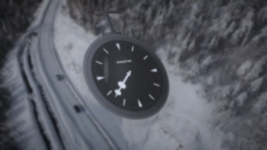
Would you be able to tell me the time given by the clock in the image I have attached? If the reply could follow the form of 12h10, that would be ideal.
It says 7h38
